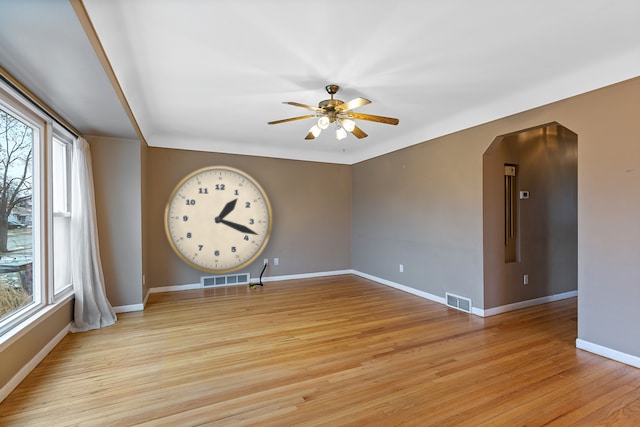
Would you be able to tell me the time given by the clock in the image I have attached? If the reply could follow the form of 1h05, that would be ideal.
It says 1h18
